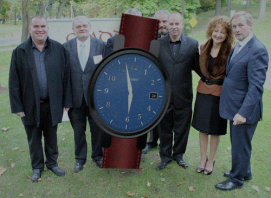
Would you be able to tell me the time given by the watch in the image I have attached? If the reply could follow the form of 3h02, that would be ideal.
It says 5h57
